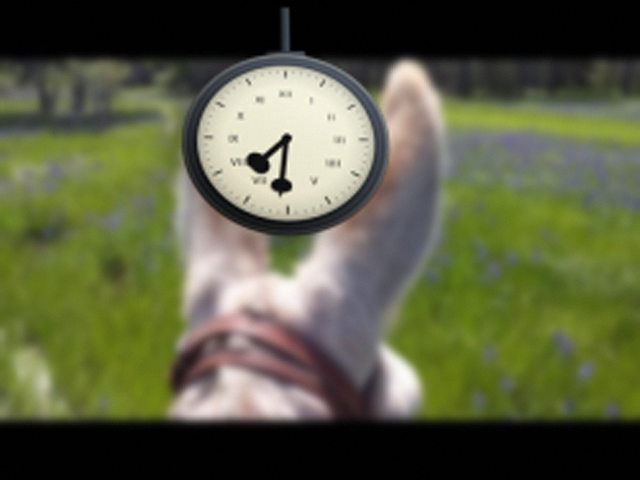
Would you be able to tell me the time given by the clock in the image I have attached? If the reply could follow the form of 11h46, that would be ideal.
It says 7h31
